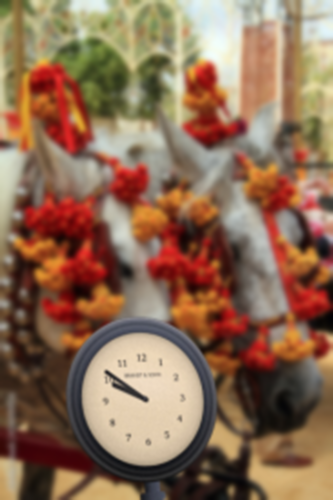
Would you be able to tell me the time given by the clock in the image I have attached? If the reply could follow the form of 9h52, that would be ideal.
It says 9h51
